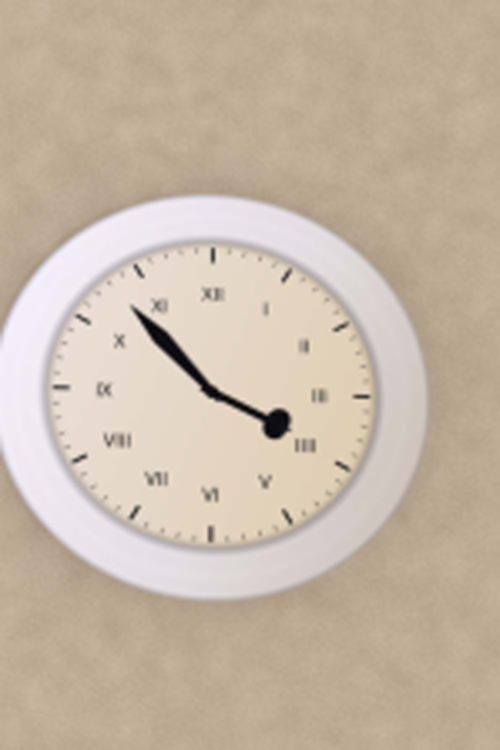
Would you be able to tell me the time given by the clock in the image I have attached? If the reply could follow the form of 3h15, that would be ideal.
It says 3h53
